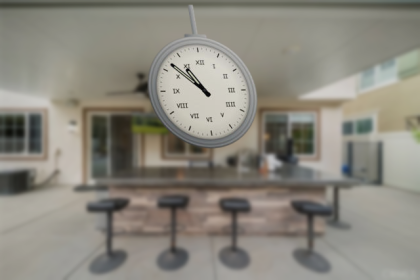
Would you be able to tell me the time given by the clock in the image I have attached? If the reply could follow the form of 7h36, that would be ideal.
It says 10h52
